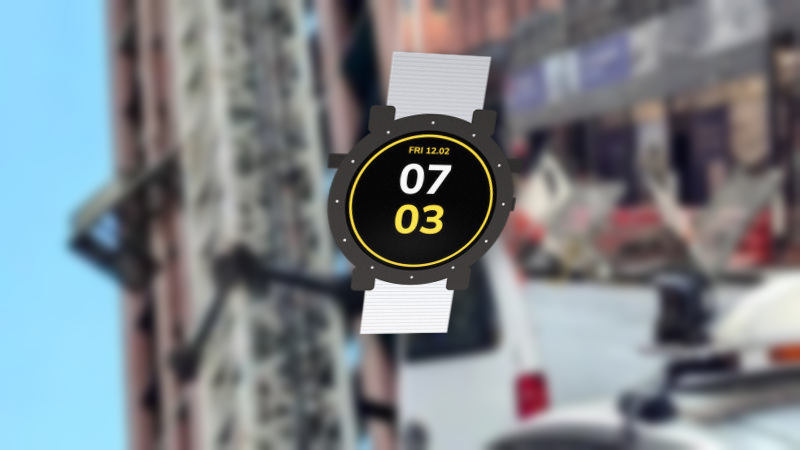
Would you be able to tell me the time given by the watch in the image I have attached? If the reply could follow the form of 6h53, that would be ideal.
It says 7h03
